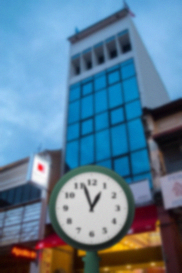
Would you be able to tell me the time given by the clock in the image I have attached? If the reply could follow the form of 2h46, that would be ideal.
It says 12h57
